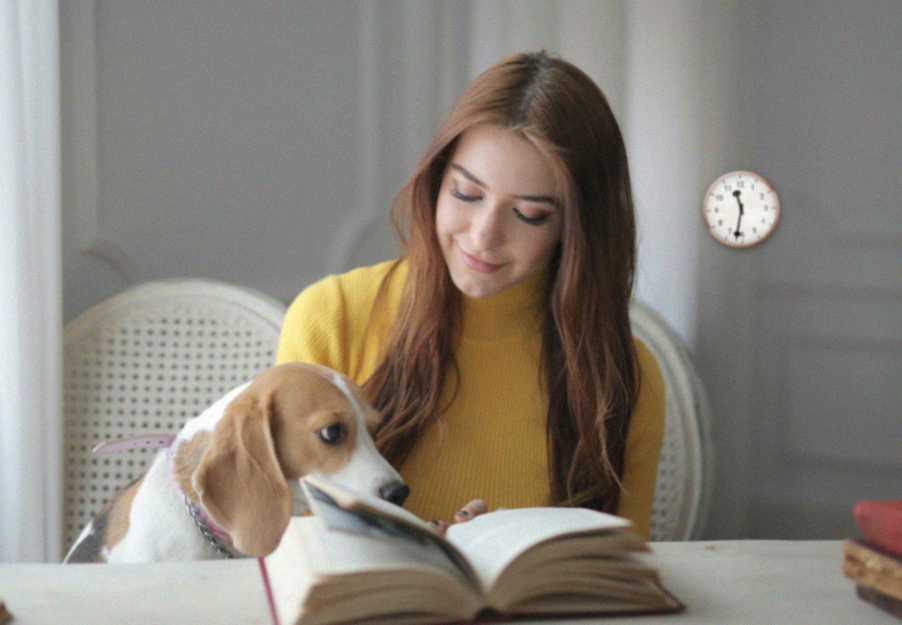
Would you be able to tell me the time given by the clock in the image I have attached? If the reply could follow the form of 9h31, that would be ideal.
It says 11h32
